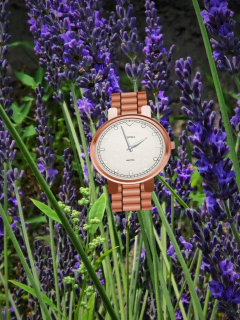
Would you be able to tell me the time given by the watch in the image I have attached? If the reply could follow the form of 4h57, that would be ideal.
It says 1h57
